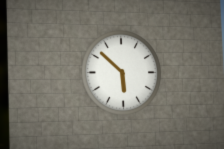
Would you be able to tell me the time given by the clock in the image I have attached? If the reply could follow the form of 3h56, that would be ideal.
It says 5h52
